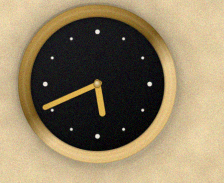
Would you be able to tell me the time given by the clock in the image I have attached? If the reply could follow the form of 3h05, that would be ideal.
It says 5h41
